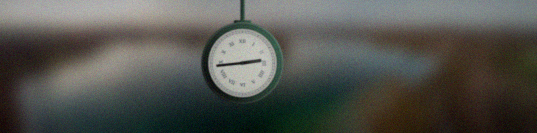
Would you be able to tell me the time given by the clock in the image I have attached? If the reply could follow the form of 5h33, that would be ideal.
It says 2h44
